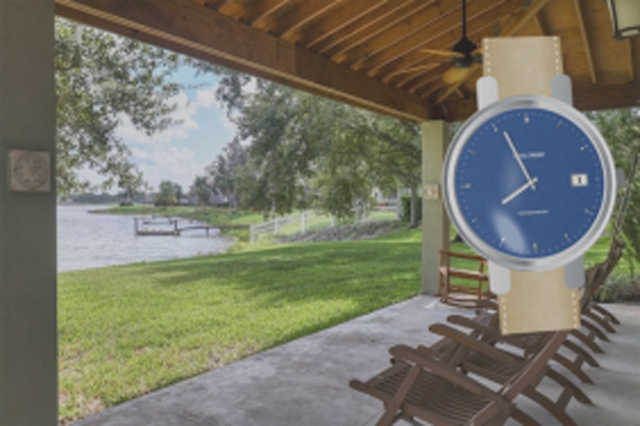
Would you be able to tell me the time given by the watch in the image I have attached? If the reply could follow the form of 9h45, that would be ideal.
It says 7h56
